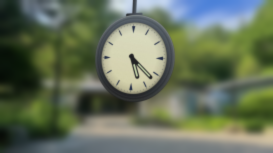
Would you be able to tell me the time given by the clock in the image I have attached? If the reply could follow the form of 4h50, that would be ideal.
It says 5h22
